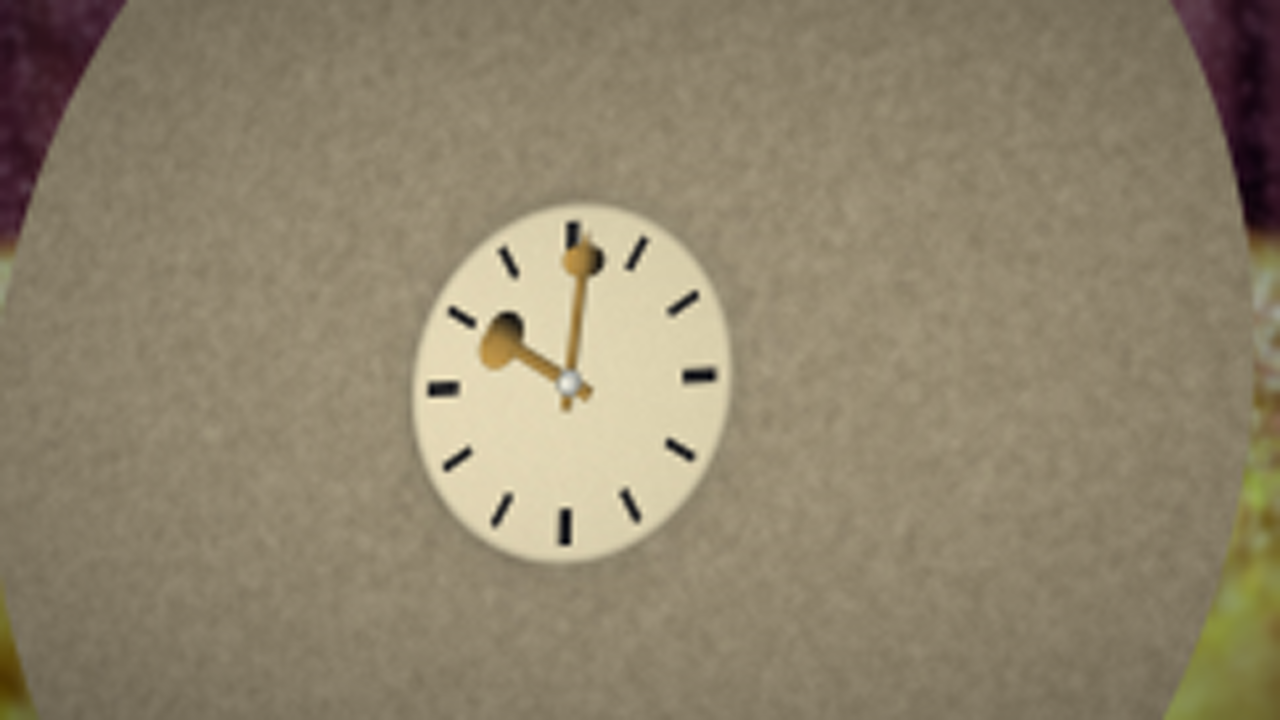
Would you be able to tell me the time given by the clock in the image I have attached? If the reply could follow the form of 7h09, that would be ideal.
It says 10h01
